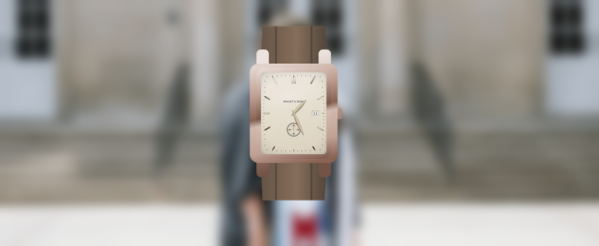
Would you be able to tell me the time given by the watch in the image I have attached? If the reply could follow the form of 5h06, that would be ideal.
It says 1h26
